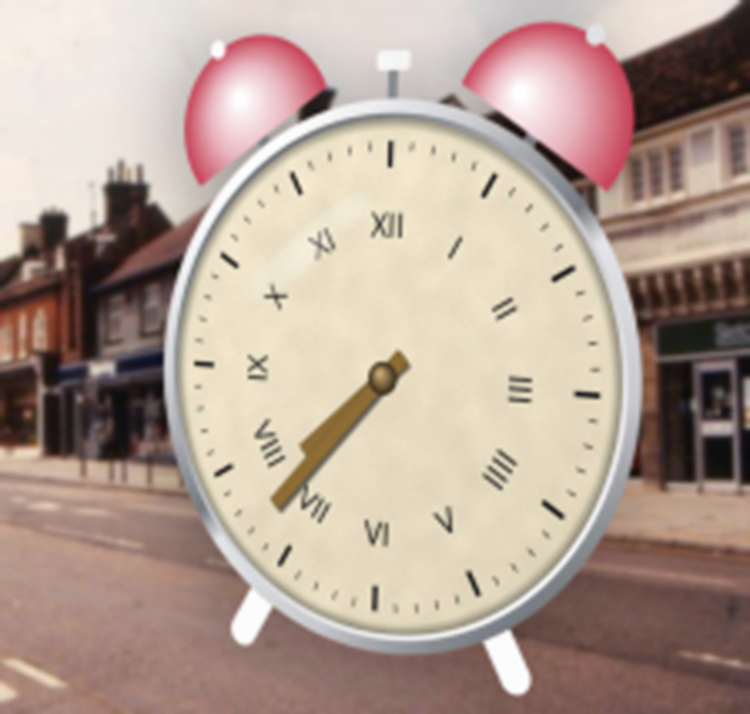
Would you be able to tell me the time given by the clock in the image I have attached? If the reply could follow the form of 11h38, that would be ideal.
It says 7h37
